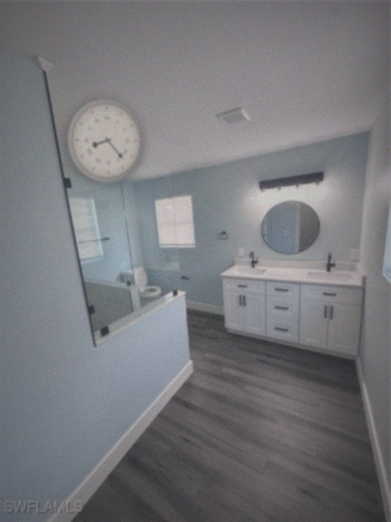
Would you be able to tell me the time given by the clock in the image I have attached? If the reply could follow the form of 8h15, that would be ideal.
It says 8h23
